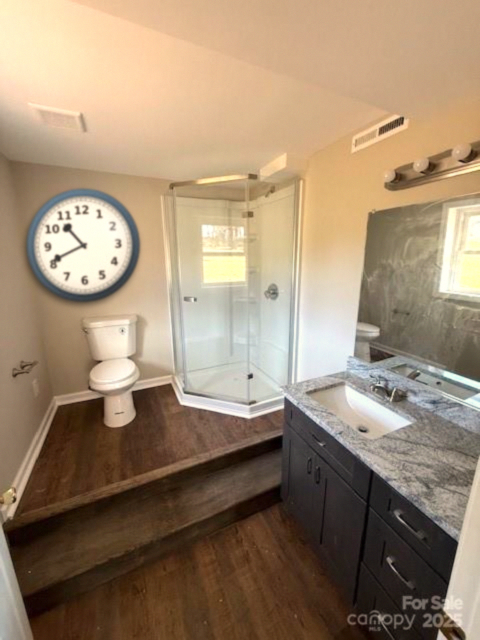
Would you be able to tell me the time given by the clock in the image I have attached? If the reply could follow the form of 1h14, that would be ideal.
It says 10h41
